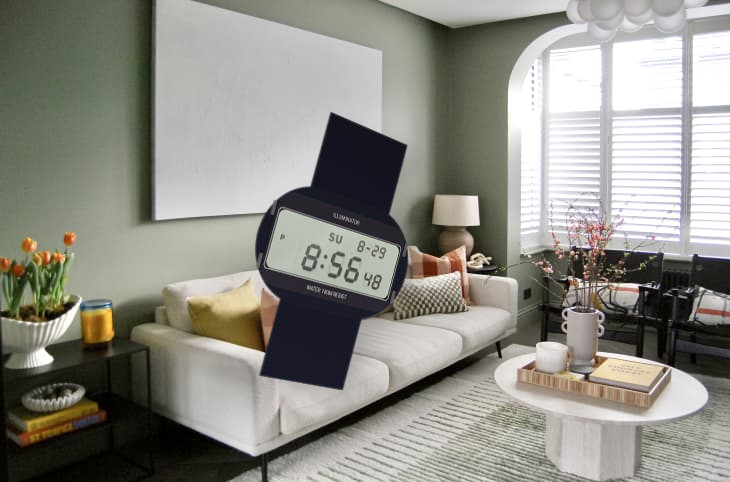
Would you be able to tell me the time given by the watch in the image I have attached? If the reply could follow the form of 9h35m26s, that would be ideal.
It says 8h56m48s
